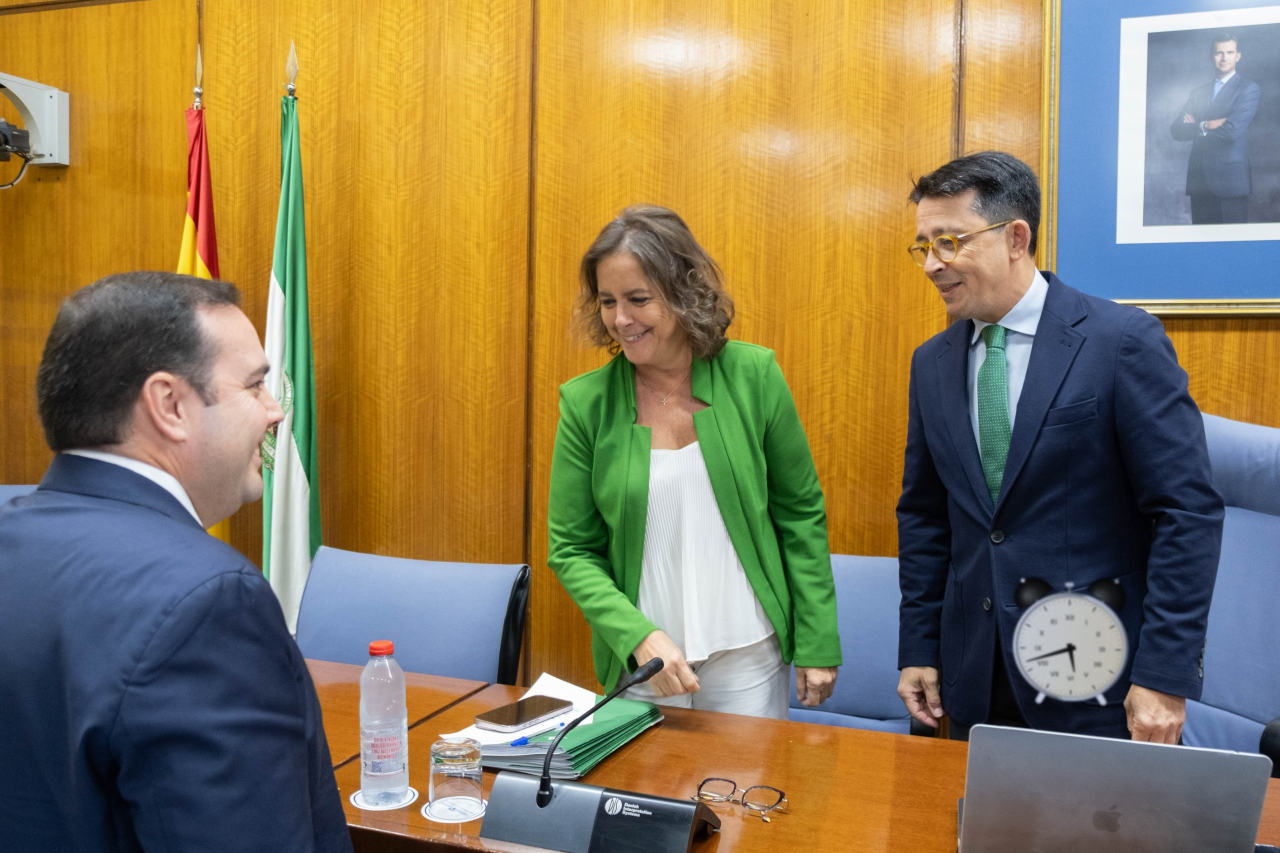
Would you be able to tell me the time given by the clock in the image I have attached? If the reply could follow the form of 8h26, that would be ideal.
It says 5h42
